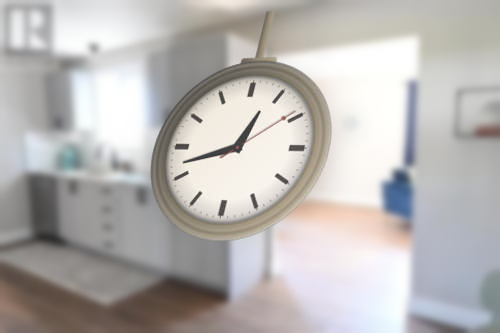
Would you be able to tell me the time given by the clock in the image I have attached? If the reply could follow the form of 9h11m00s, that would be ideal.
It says 12h42m09s
